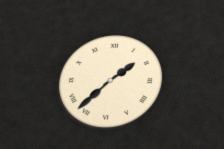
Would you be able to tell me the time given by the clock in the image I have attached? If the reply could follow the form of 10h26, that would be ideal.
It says 1h37
